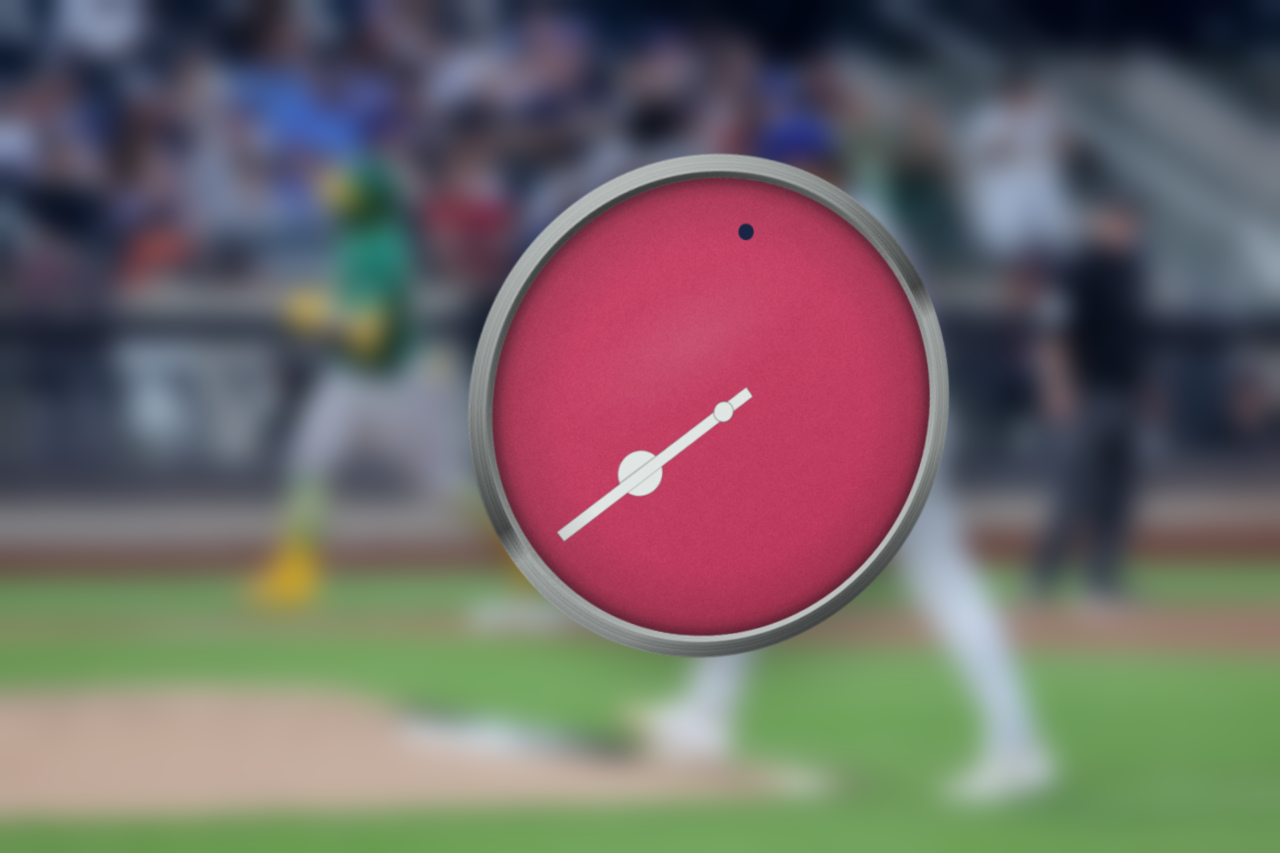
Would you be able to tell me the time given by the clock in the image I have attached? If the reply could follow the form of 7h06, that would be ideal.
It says 7h38
